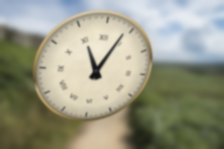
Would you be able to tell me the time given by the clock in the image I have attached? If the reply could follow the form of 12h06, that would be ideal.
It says 11h04
